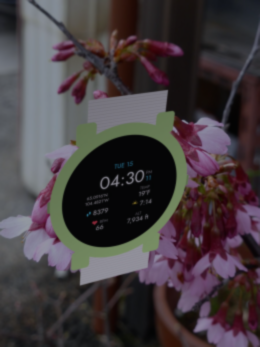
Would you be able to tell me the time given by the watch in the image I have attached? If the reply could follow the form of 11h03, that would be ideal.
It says 4h30
